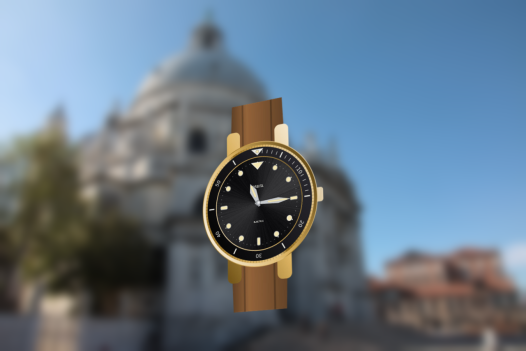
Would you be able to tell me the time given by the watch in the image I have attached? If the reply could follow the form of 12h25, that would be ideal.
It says 11h15
